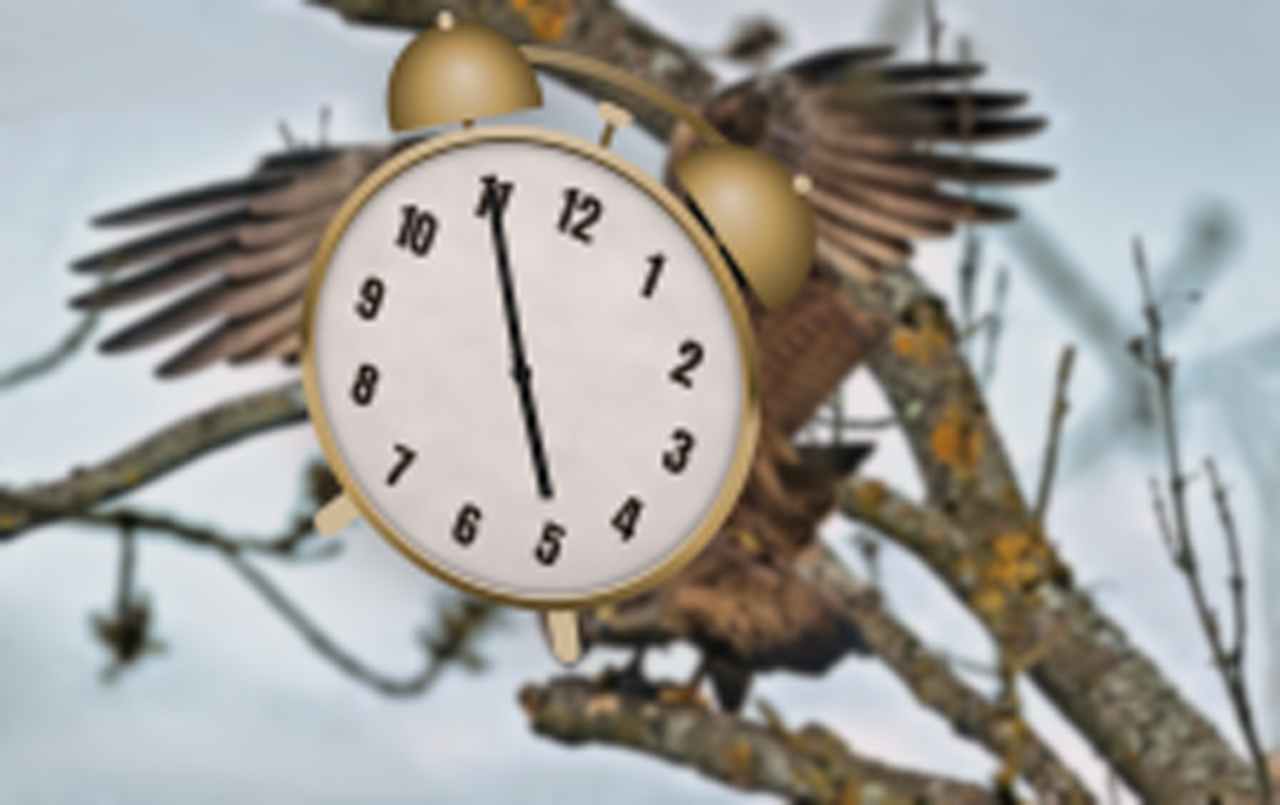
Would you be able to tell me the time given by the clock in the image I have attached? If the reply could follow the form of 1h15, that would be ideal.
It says 4h55
